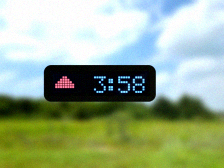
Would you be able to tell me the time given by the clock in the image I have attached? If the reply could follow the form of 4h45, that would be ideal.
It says 3h58
